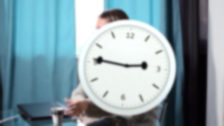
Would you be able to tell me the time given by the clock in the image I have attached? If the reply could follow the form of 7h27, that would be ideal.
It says 2h46
